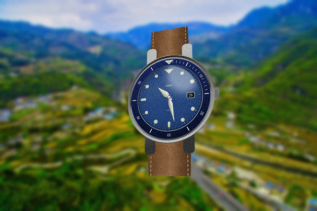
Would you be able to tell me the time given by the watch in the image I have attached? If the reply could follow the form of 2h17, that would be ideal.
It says 10h28
